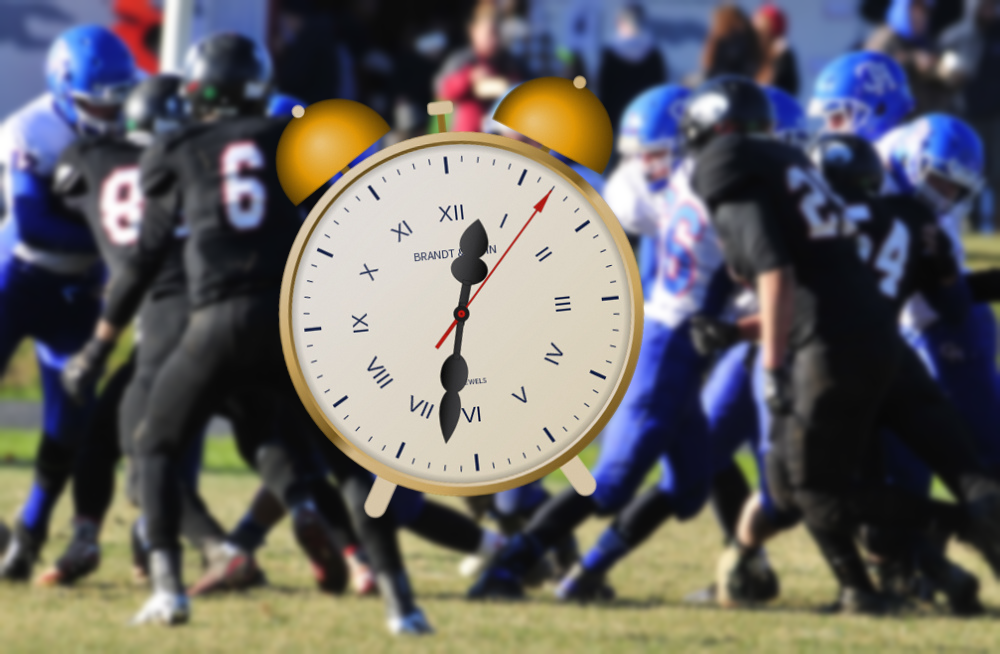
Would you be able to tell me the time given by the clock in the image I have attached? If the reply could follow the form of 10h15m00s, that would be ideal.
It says 12h32m07s
